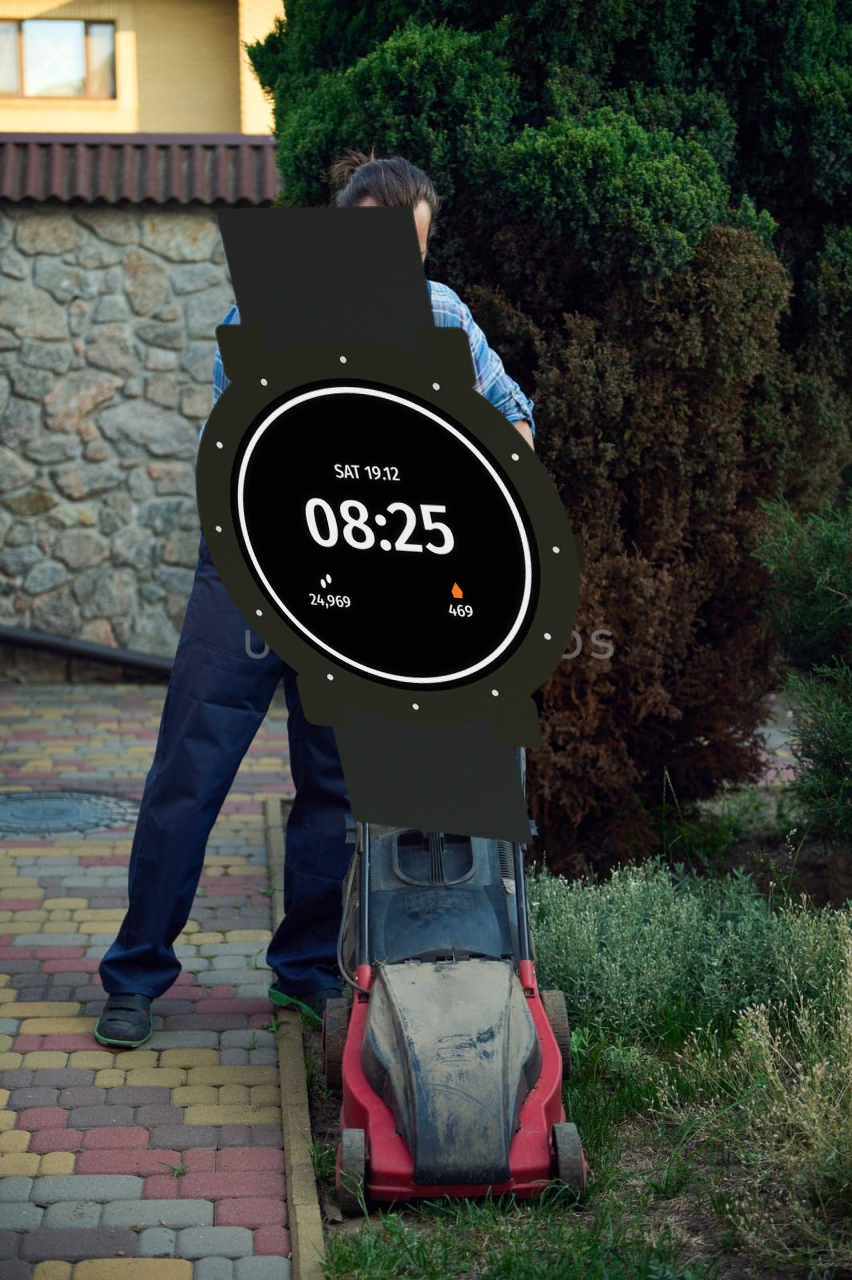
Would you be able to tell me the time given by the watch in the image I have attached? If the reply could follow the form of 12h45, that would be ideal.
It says 8h25
